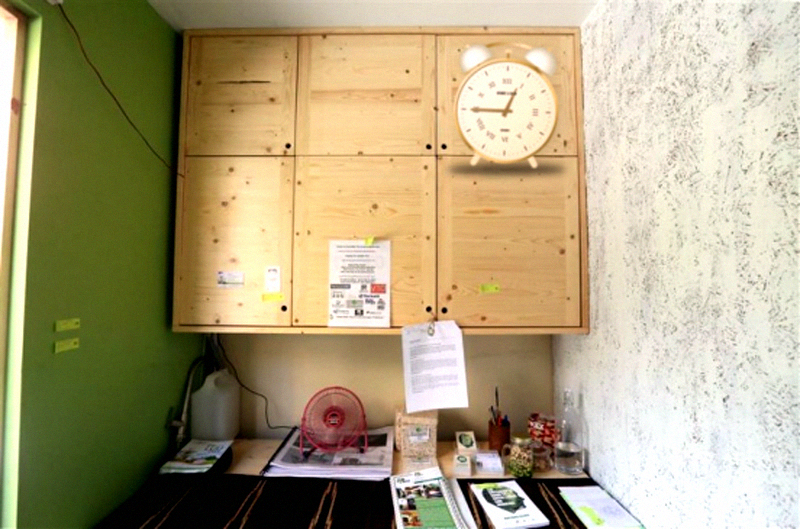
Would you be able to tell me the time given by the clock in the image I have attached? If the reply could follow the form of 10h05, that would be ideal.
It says 12h45
